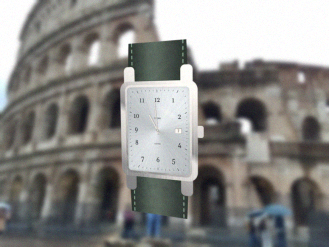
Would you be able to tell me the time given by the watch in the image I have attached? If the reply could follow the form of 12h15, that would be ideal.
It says 10h59
